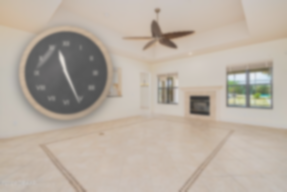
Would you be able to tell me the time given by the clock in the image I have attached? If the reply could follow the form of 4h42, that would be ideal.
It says 11h26
